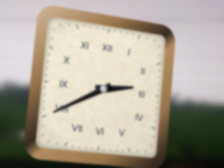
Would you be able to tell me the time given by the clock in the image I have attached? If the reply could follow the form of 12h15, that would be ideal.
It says 2h40
